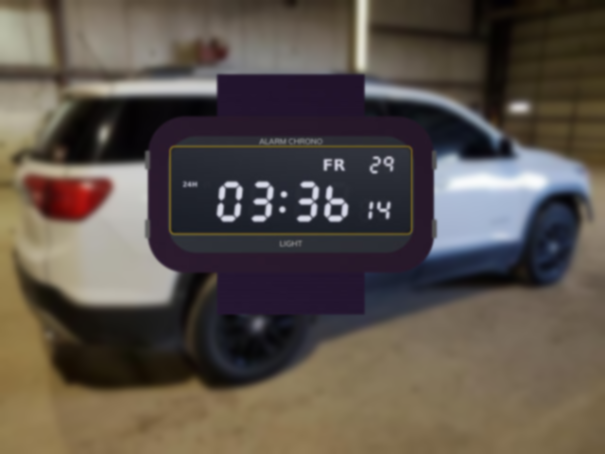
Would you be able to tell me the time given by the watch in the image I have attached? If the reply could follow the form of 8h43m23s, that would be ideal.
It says 3h36m14s
